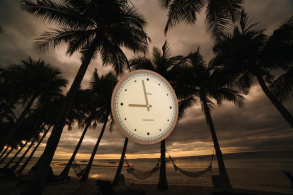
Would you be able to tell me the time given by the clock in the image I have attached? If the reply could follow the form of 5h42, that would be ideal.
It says 8h58
